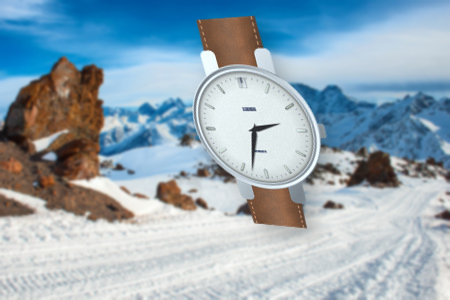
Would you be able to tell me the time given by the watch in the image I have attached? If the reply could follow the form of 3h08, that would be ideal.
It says 2h33
